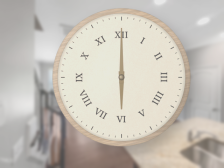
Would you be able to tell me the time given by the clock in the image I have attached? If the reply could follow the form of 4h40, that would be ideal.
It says 6h00
